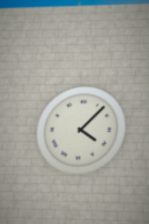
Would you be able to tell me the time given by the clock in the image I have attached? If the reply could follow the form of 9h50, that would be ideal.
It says 4h07
